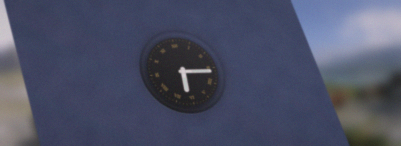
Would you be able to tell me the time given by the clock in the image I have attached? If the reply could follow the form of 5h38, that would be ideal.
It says 6h16
